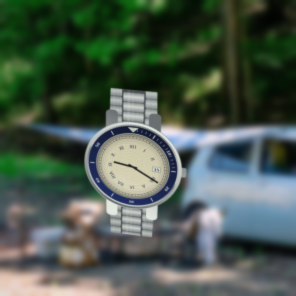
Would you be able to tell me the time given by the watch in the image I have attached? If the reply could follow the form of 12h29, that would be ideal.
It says 9h20
